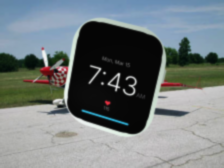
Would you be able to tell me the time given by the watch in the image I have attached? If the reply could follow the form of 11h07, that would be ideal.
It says 7h43
